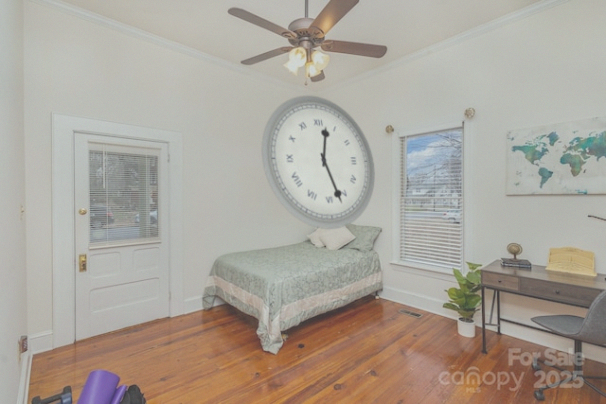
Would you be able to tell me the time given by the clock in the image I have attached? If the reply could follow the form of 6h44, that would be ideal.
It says 12h27
